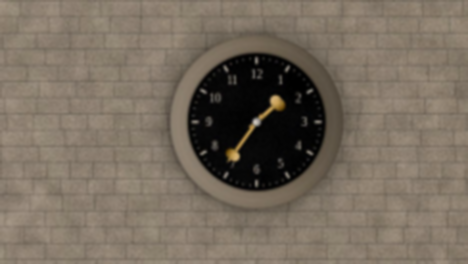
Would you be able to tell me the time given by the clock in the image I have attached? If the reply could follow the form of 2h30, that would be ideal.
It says 1h36
